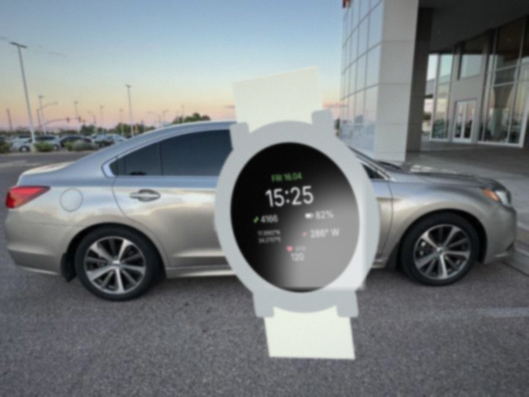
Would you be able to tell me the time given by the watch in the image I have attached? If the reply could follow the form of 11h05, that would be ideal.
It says 15h25
